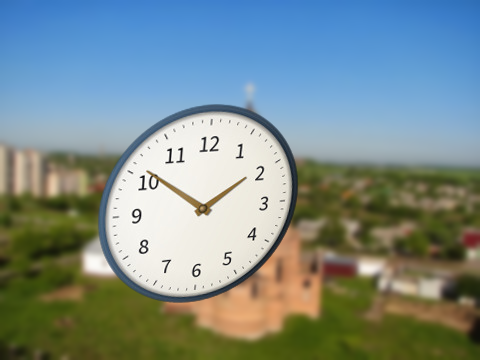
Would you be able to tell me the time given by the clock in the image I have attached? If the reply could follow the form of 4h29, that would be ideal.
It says 1h51
